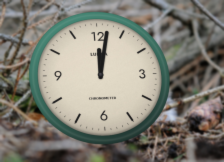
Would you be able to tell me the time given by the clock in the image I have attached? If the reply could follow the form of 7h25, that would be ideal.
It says 12h02
